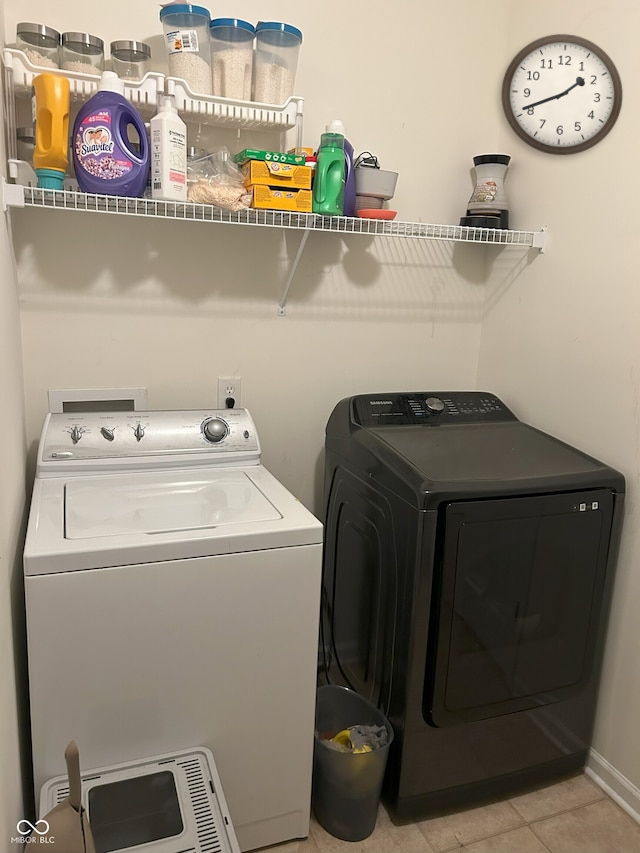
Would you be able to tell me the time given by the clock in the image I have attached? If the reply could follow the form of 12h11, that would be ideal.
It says 1h41
